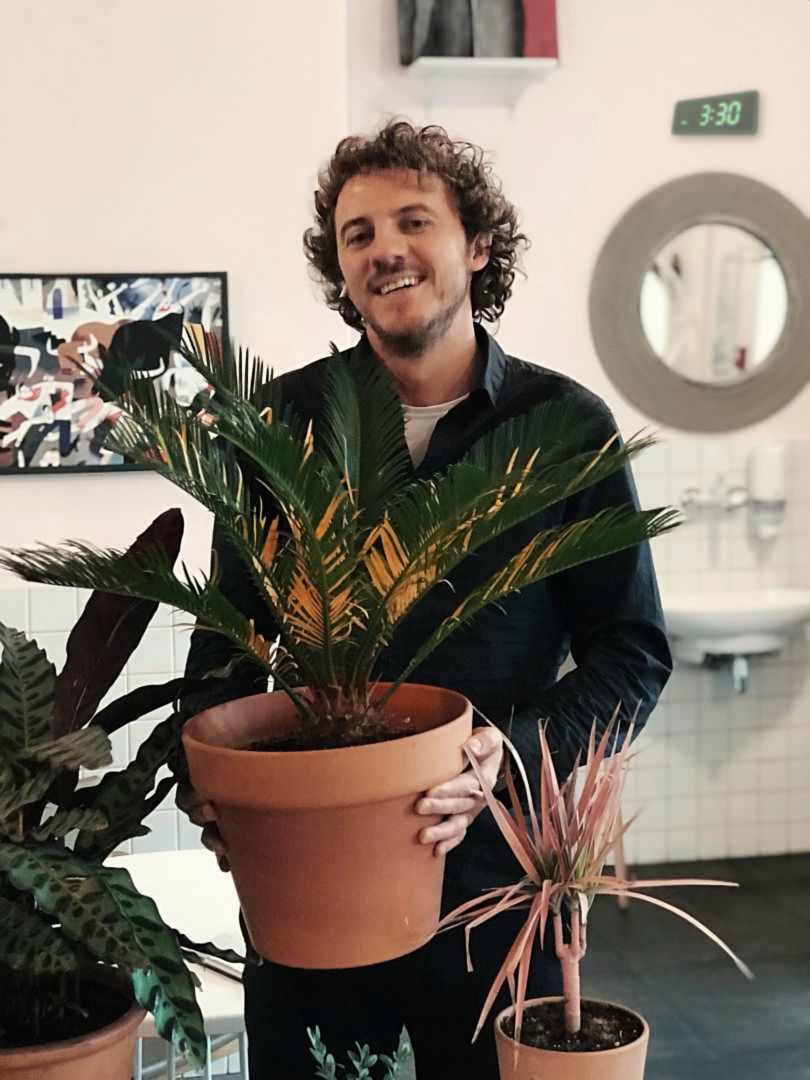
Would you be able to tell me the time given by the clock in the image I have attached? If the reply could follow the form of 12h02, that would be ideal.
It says 3h30
